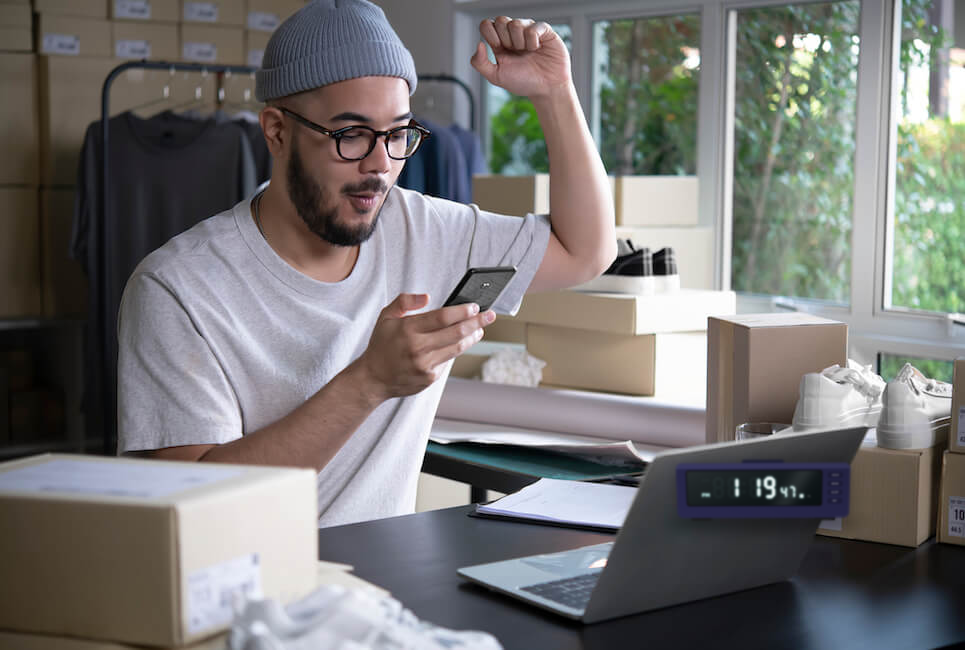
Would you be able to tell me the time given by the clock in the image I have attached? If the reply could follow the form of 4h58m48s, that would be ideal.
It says 1h19m47s
